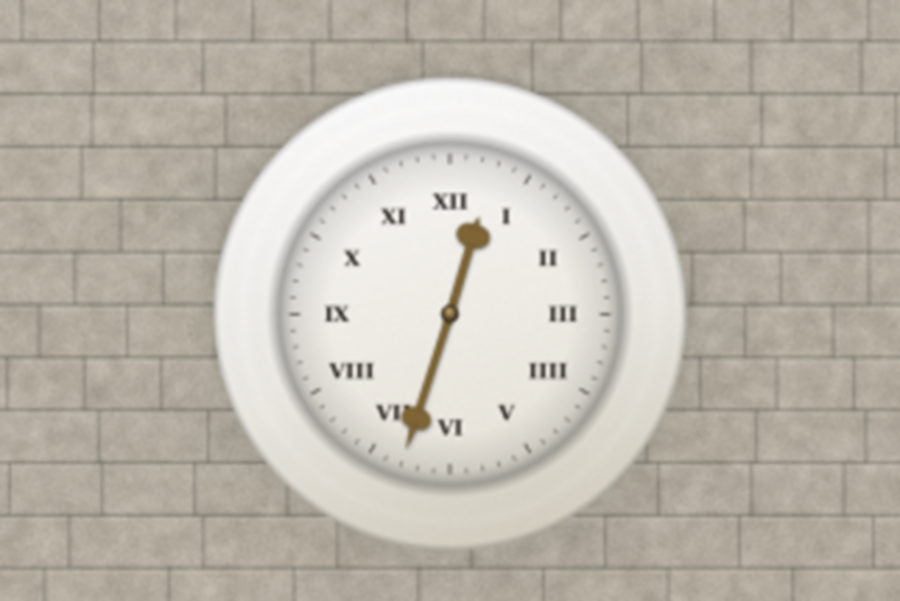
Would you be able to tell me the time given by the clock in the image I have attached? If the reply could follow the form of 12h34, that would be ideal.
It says 12h33
